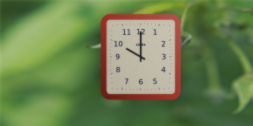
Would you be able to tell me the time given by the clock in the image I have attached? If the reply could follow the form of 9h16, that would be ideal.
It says 10h00
